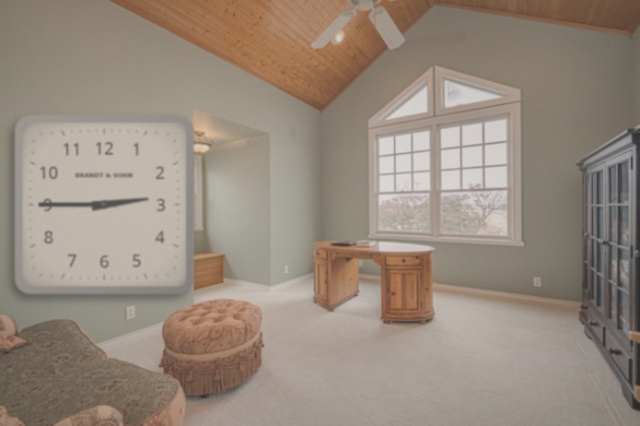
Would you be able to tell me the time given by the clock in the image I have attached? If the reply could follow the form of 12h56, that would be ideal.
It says 2h45
